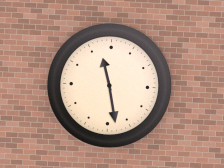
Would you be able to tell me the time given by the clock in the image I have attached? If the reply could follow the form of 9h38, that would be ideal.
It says 11h28
